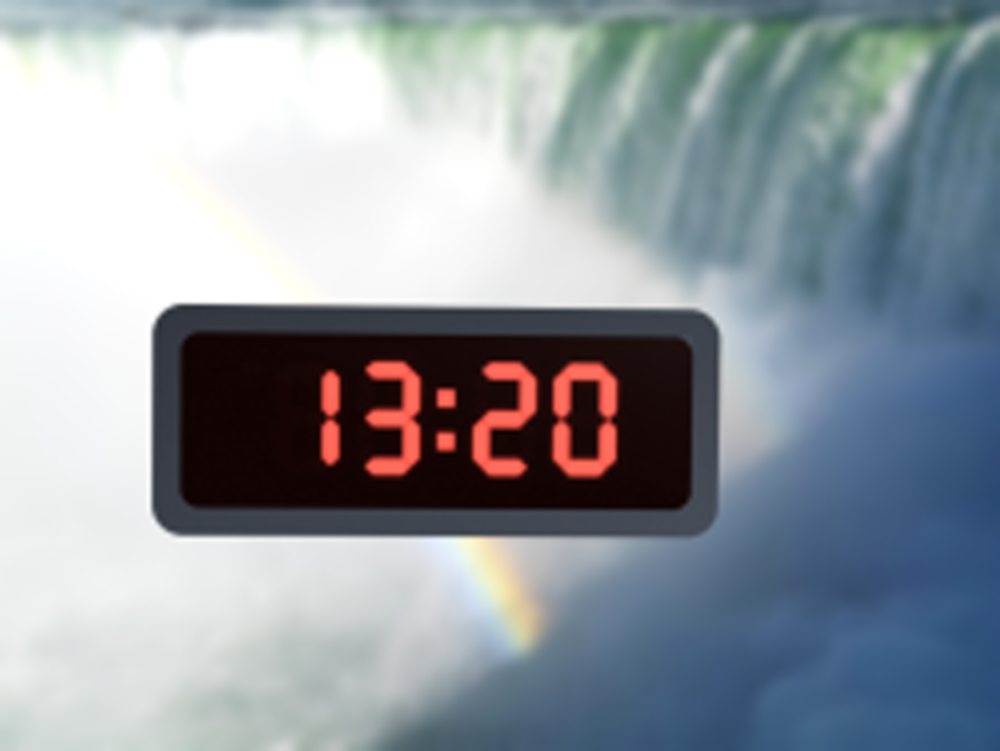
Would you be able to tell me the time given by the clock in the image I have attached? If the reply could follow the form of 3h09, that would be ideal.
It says 13h20
